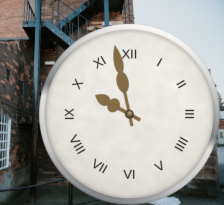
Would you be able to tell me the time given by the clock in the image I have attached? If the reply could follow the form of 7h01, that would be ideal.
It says 9h58
